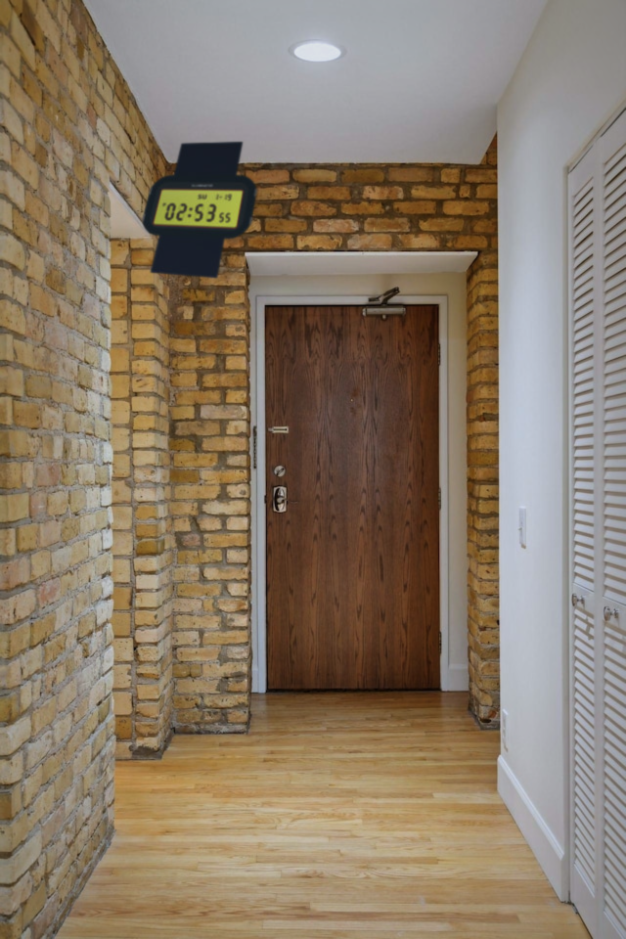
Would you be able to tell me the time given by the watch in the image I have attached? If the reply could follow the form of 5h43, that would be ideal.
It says 2h53
